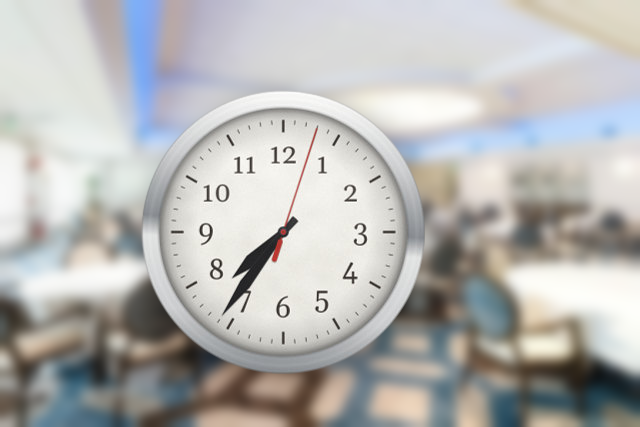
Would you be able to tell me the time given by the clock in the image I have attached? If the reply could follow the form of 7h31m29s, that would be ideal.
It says 7h36m03s
